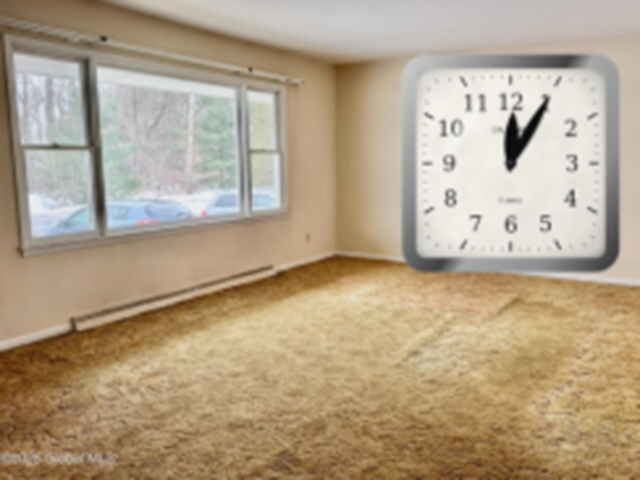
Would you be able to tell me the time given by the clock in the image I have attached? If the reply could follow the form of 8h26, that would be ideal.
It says 12h05
